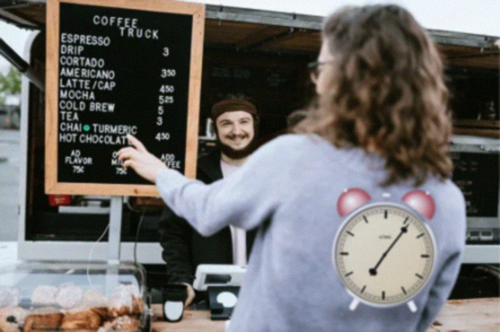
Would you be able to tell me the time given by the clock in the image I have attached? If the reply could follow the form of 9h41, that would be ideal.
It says 7h06
